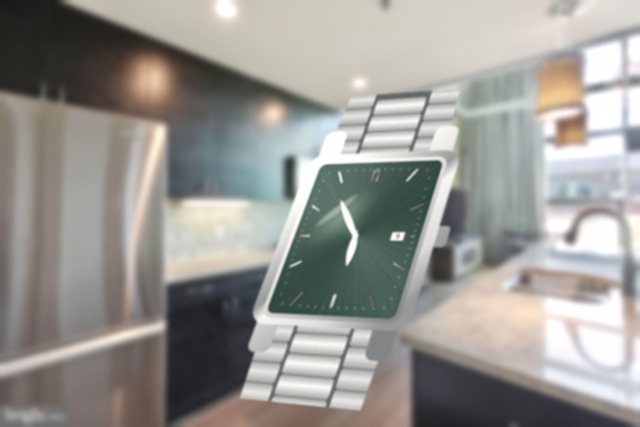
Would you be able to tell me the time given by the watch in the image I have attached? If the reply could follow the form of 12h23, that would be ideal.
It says 5h54
